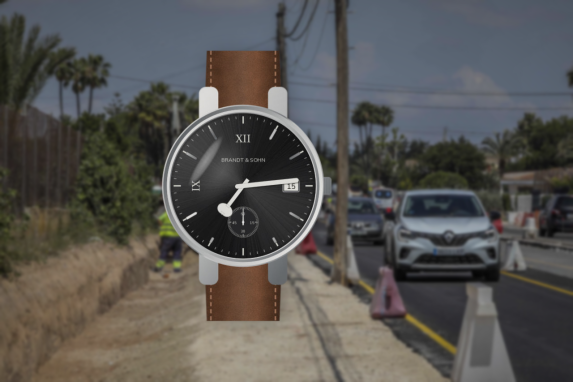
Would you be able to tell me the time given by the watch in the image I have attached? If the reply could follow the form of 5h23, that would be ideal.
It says 7h14
